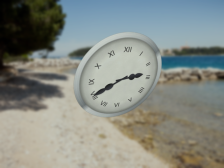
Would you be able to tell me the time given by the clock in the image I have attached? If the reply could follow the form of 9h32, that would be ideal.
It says 2h40
